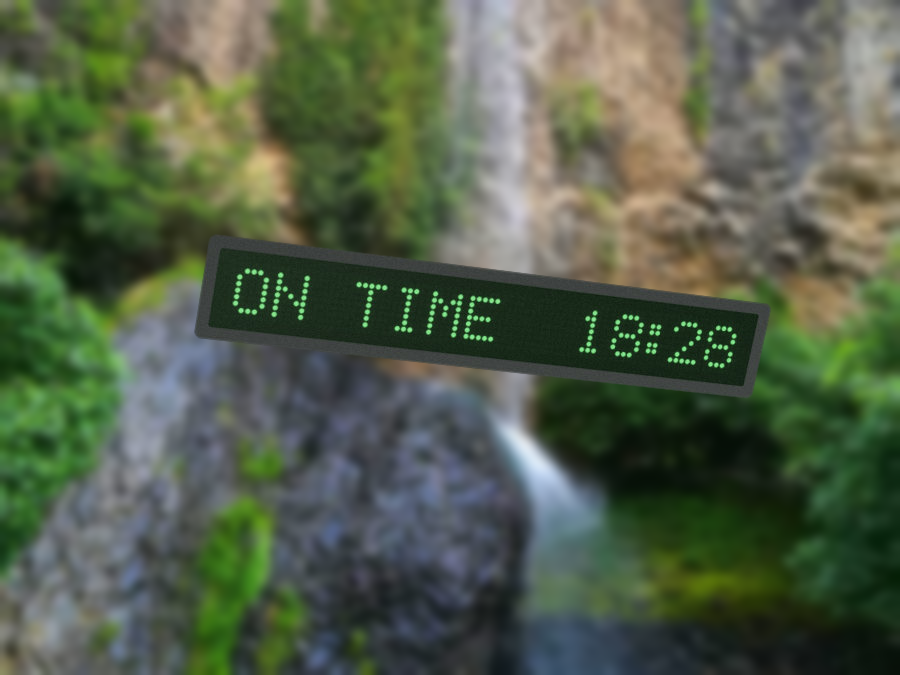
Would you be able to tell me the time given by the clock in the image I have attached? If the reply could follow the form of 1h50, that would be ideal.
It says 18h28
